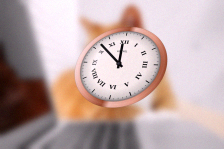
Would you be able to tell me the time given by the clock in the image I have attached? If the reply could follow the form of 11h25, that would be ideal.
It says 11h52
